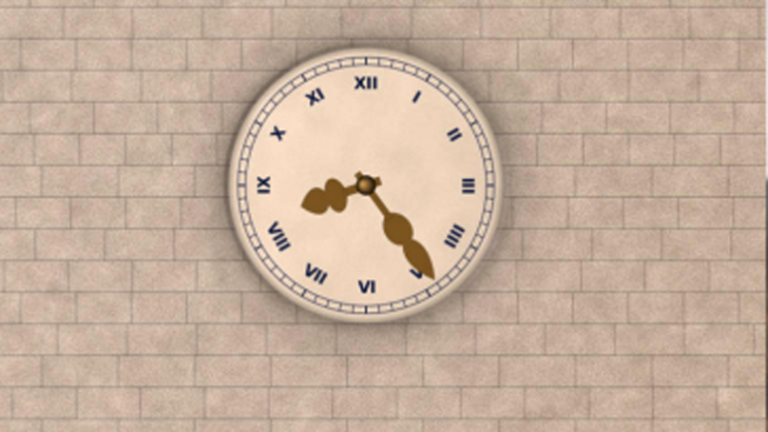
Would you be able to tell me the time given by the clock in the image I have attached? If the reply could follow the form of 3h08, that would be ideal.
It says 8h24
